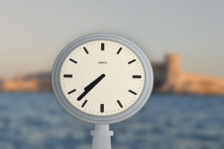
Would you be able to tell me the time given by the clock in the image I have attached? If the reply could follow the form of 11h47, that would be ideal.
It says 7h37
